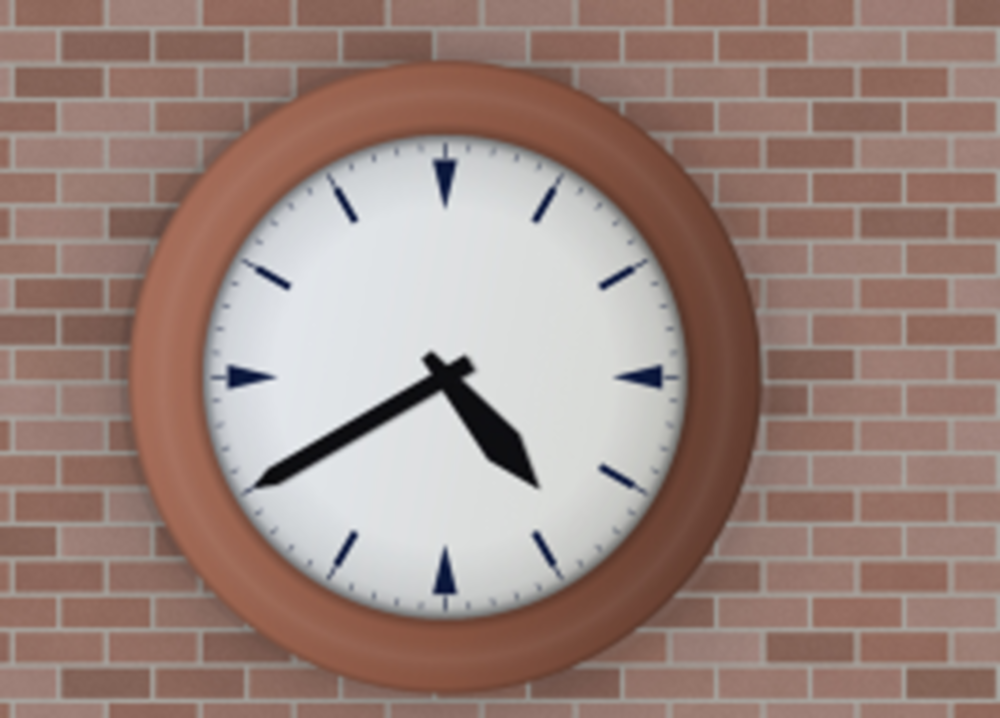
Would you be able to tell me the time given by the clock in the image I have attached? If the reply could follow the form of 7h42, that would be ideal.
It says 4h40
